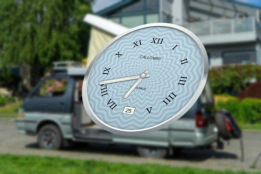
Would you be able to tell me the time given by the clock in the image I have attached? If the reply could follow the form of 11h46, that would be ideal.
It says 6h42
